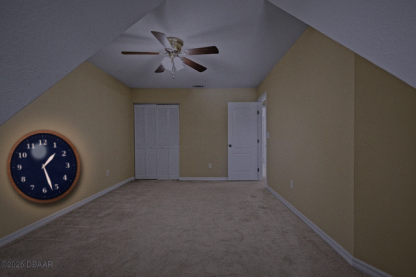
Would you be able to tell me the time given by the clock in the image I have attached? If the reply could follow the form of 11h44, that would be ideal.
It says 1h27
